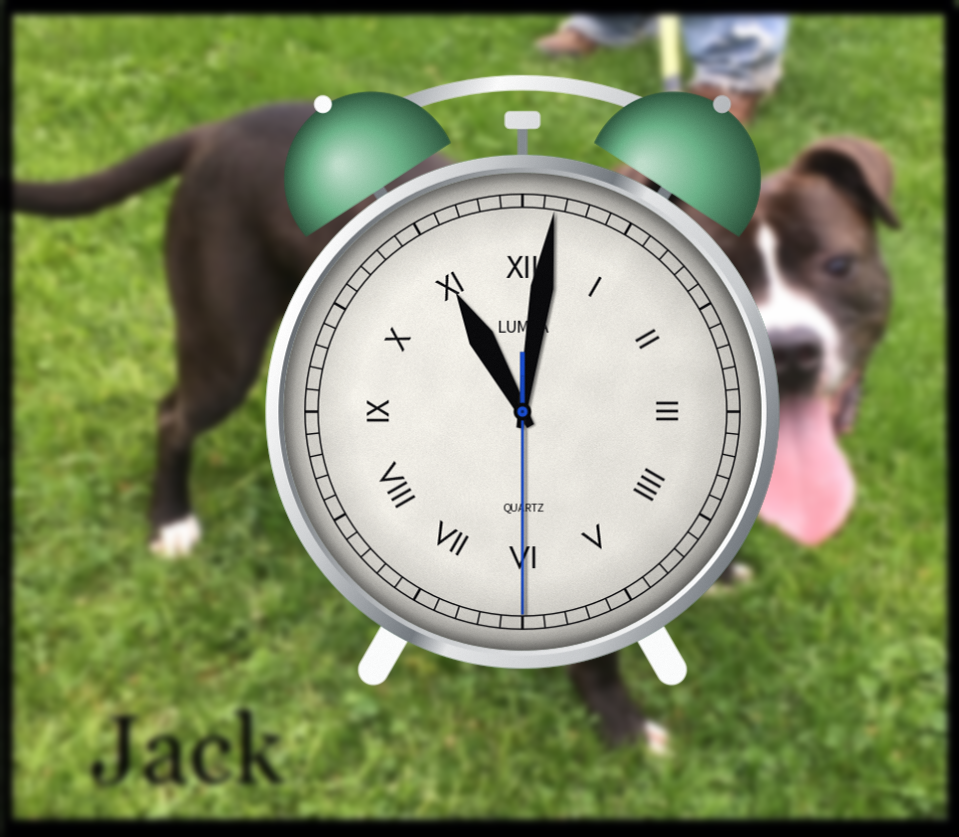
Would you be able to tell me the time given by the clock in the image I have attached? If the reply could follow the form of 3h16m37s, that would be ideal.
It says 11h01m30s
